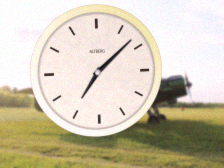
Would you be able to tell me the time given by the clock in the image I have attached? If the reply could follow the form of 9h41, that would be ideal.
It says 7h08
